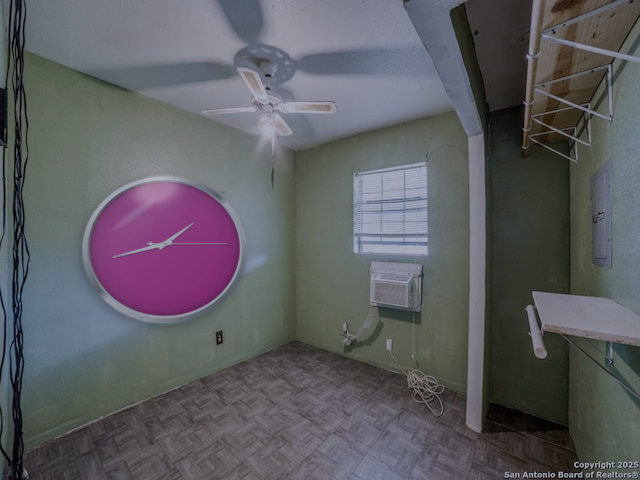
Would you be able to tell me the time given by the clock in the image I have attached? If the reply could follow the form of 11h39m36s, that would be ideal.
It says 1h42m15s
